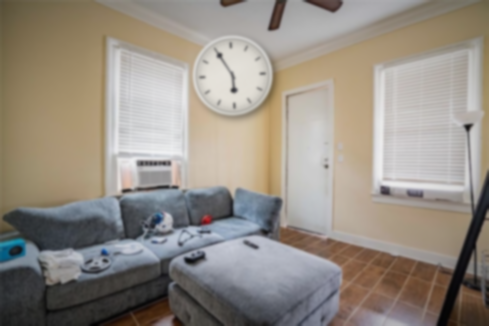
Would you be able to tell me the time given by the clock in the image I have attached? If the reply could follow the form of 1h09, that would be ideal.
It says 5h55
